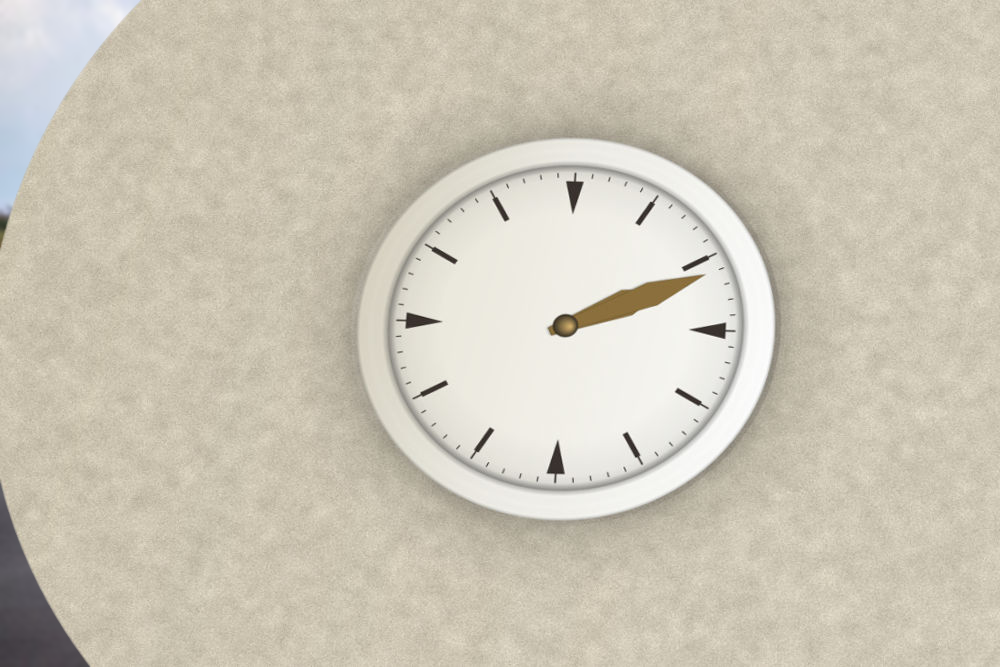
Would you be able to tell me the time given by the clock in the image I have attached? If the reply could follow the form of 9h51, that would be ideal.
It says 2h11
